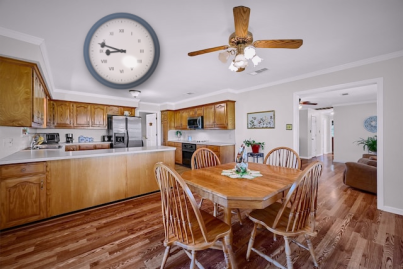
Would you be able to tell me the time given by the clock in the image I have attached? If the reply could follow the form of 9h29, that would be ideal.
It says 8h48
